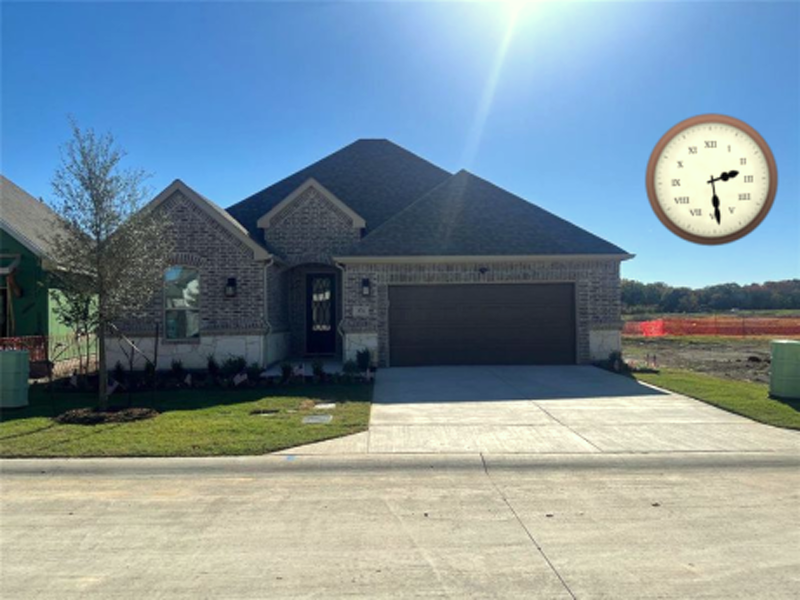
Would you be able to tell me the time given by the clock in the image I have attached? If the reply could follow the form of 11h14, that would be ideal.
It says 2h29
